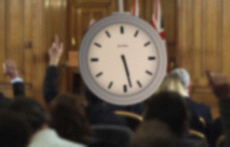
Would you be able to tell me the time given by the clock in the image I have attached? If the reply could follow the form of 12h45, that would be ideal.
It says 5h28
